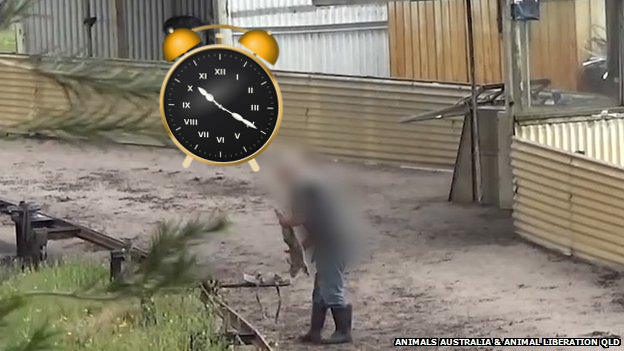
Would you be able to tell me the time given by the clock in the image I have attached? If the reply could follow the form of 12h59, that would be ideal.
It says 10h20
